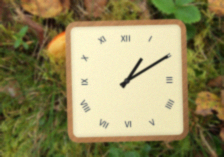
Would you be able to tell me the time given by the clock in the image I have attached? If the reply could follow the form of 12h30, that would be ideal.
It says 1h10
